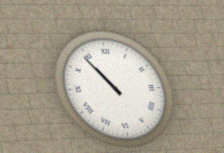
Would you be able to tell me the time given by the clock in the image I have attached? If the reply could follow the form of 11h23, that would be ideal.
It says 10h54
